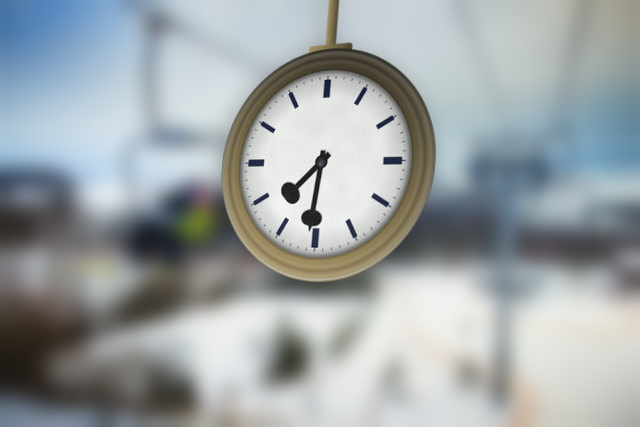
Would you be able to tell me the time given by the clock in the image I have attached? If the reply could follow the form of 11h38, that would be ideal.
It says 7h31
